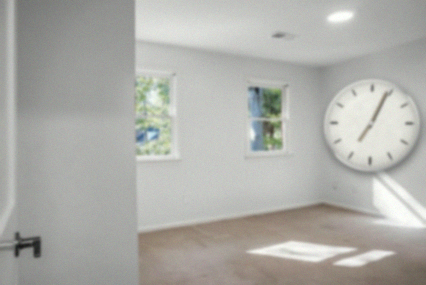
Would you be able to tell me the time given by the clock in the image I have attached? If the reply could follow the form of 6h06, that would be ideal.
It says 7h04
